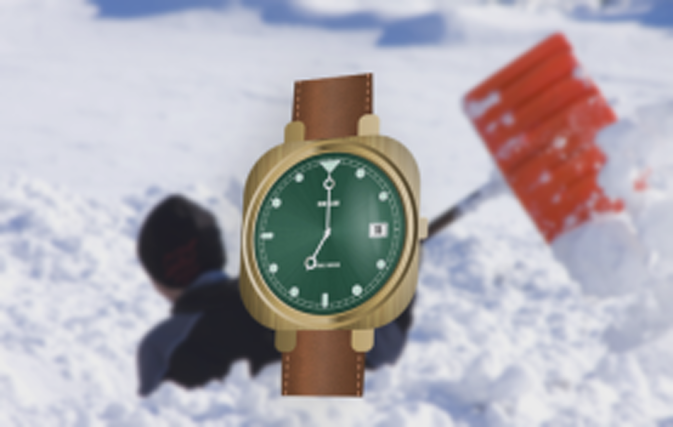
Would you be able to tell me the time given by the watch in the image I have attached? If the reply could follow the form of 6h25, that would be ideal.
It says 7h00
